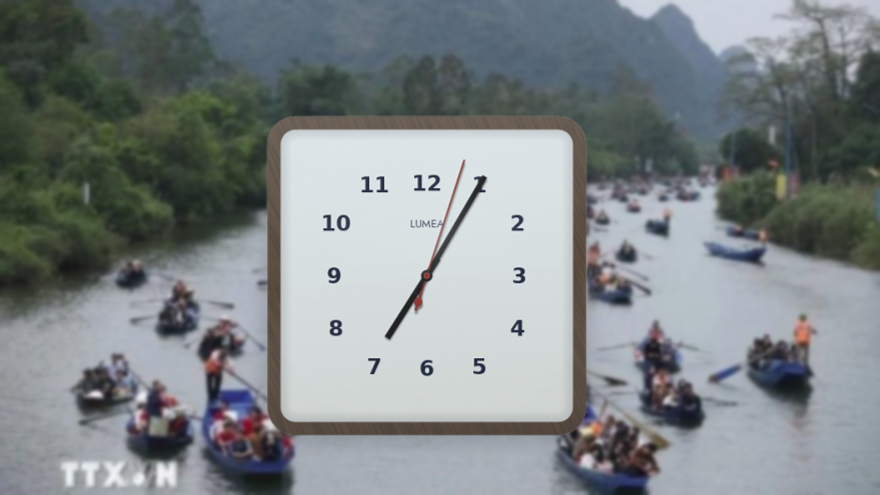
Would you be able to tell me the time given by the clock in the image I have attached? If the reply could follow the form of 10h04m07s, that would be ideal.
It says 7h05m03s
